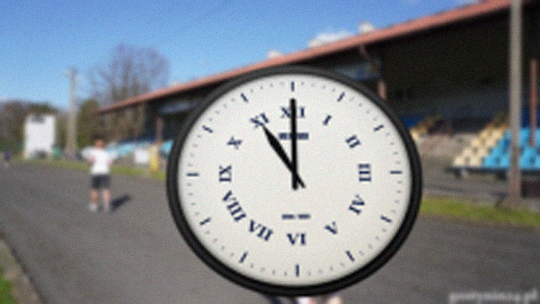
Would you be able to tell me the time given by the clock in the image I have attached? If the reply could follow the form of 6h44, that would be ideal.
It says 11h00
